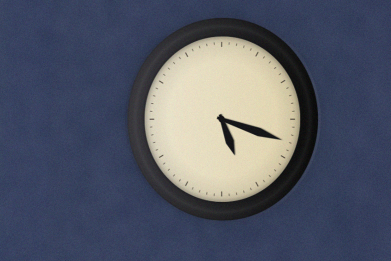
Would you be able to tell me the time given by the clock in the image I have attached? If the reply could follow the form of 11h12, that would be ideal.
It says 5h18
